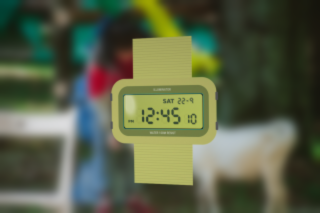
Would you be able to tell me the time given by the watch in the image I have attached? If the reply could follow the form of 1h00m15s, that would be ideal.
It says 12h45m10s
